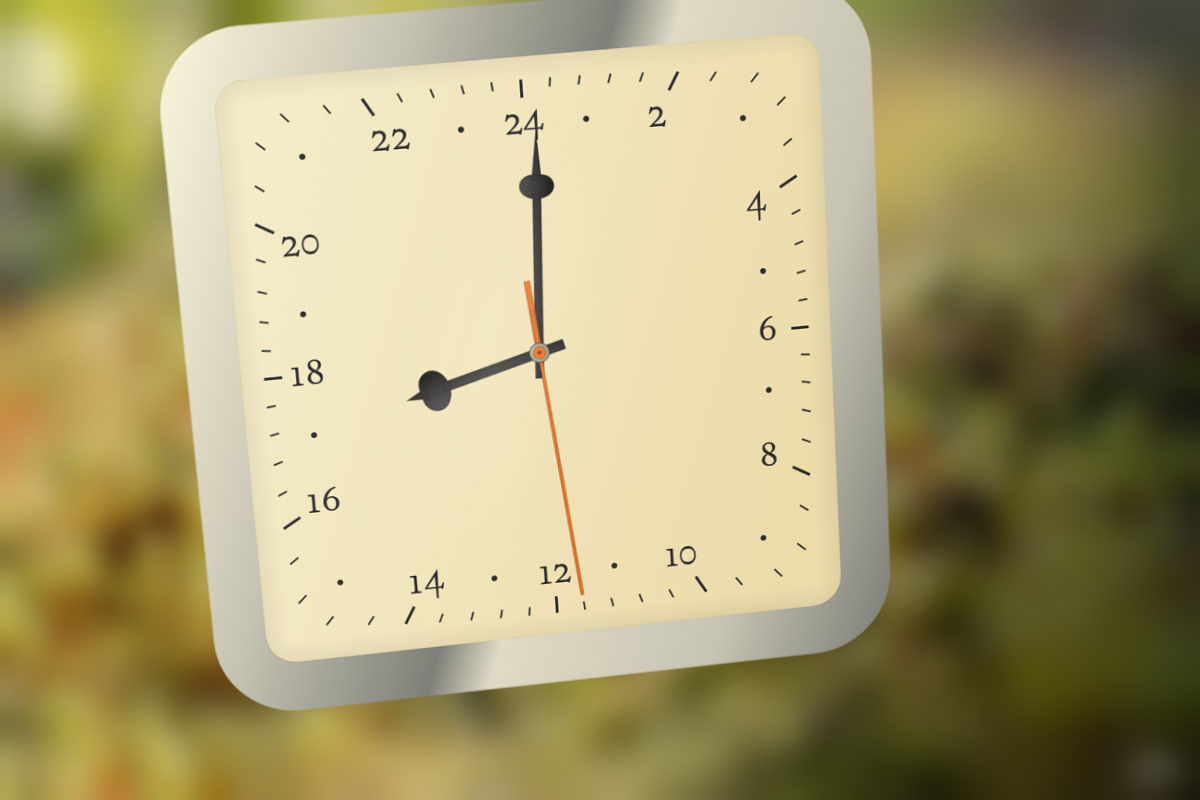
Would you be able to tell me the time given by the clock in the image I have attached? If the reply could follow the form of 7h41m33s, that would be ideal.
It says 17h00m29s
